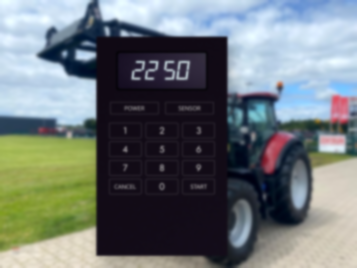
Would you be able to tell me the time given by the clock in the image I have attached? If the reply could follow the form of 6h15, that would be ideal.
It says 22h50
